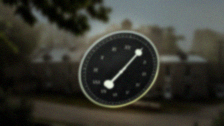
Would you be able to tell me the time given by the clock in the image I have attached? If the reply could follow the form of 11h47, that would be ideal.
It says 7h05
